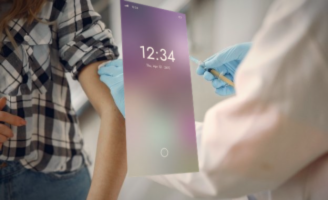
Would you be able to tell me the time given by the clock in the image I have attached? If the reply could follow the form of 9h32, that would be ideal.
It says 12h34
